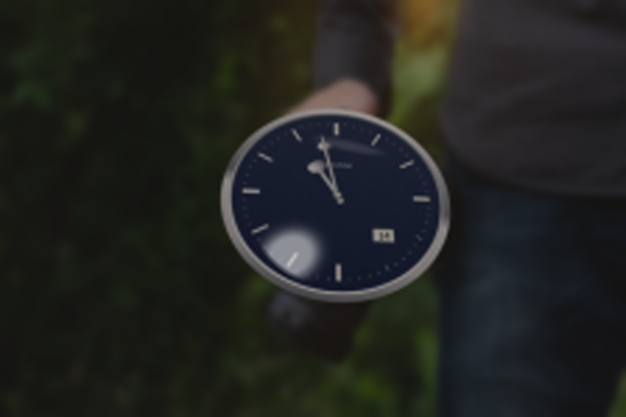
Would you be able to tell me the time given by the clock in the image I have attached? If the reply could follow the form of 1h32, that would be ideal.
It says 10h58
